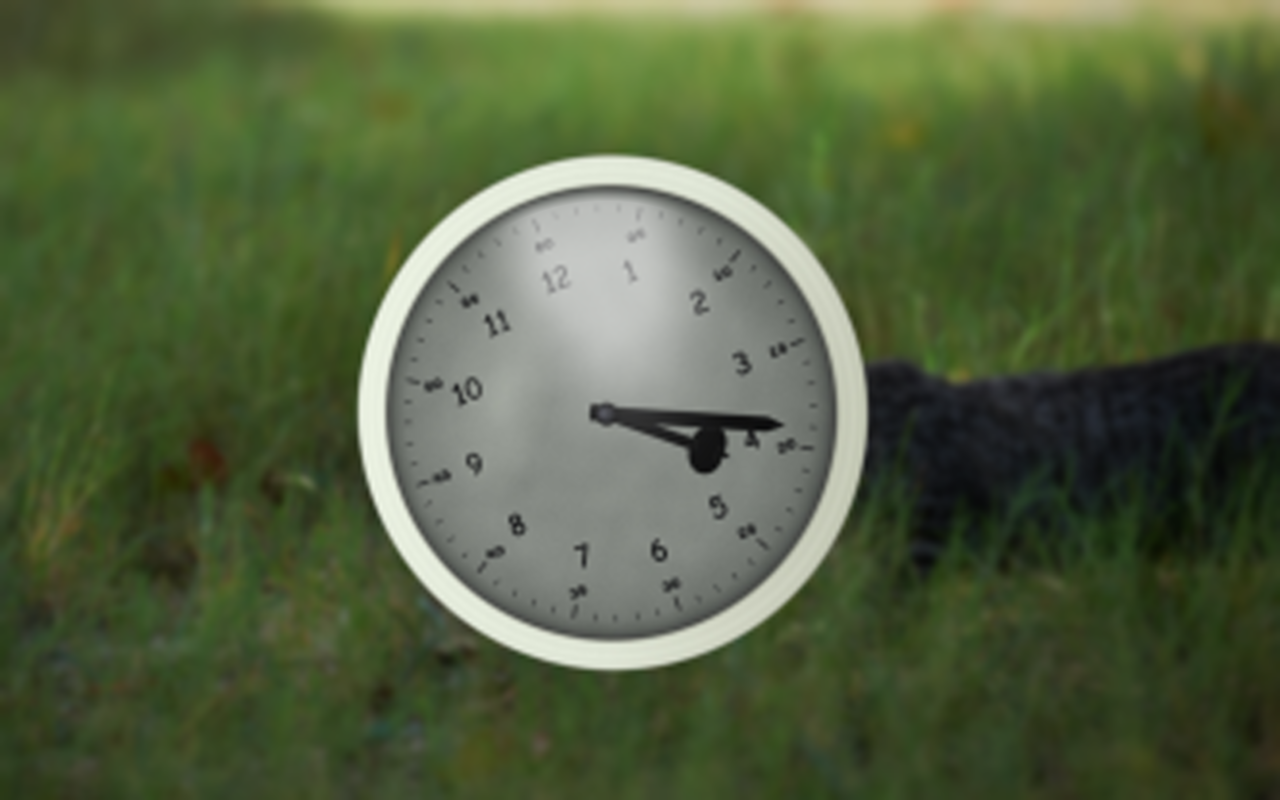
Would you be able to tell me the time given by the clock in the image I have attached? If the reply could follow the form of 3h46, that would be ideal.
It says 4h19
